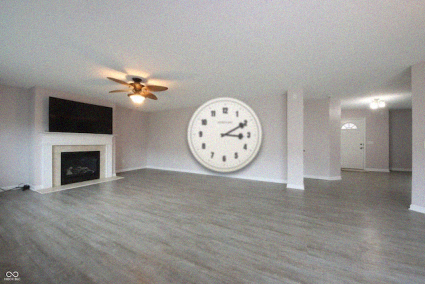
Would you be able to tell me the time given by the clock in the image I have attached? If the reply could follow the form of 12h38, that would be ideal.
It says 3h10
